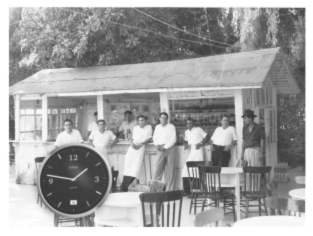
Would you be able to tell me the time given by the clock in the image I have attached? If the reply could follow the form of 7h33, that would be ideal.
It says 1h47
